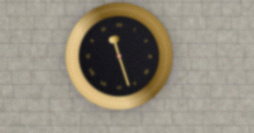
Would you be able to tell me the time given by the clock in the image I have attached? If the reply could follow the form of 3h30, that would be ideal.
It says 11h27
